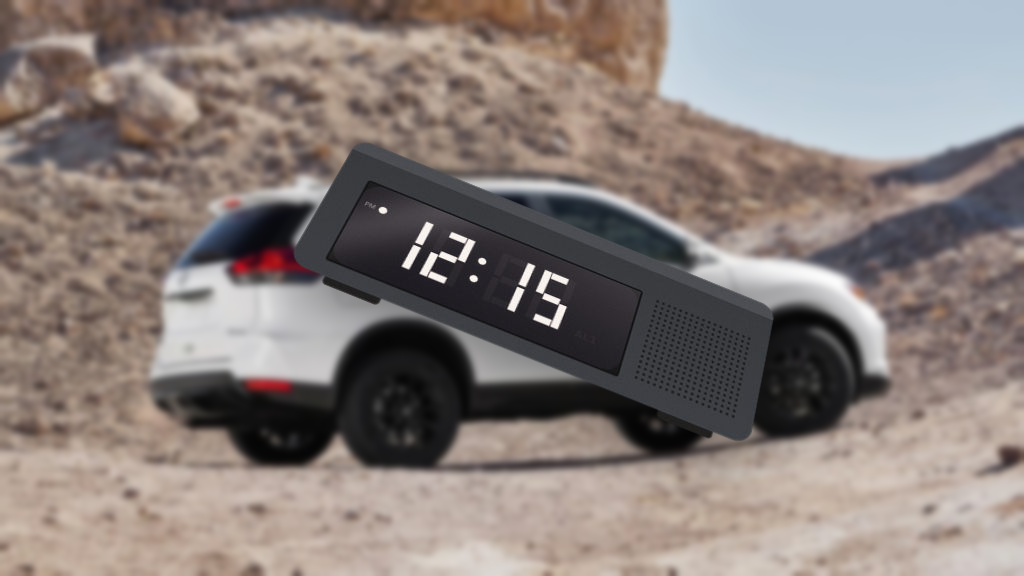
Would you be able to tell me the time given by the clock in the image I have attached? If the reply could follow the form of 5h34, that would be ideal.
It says 12h15
